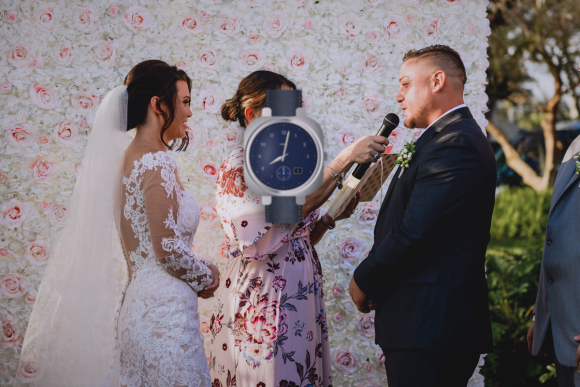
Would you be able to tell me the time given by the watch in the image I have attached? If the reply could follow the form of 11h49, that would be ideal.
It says 8h02
